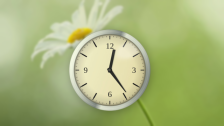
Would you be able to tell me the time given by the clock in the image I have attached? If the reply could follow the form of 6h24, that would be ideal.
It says 12h24
